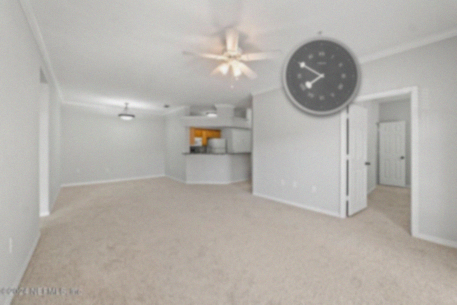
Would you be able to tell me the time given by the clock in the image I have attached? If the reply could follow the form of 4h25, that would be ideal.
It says 7h50
